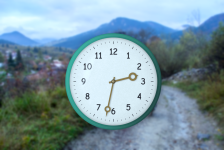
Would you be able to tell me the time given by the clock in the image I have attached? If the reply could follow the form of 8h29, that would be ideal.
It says 2h32
